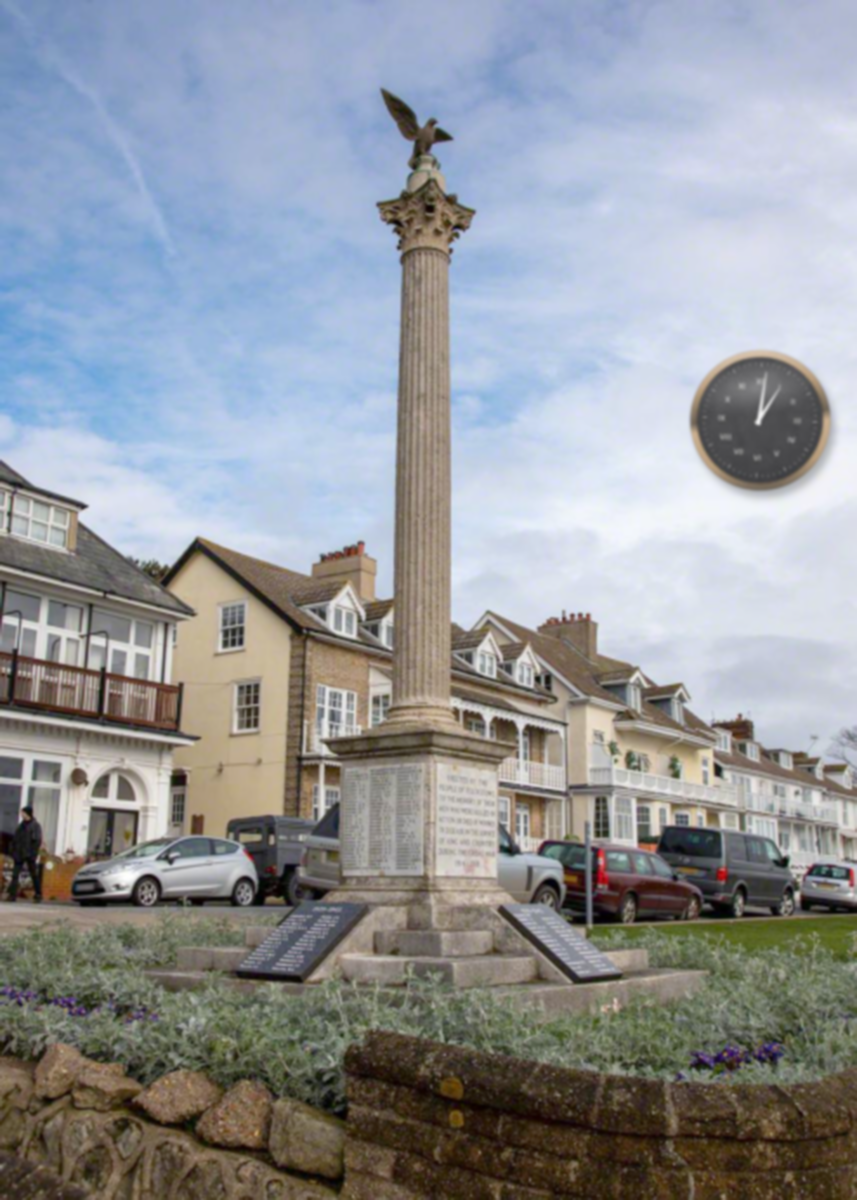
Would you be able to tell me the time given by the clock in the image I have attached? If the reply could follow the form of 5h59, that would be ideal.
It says 1h01
